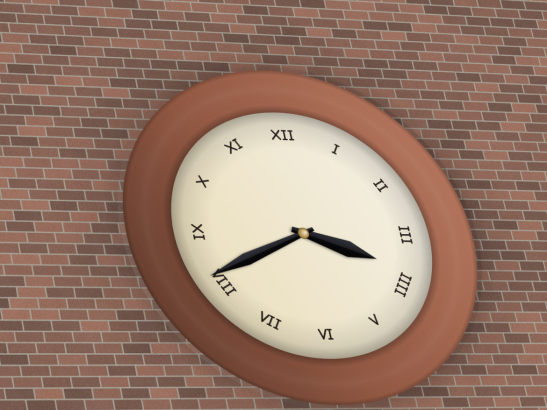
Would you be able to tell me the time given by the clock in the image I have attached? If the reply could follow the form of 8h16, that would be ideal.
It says 3h41
